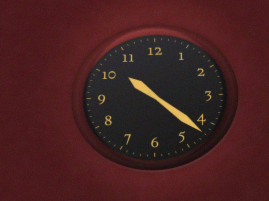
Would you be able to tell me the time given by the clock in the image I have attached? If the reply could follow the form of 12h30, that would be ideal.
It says 10h22
